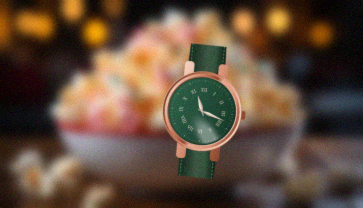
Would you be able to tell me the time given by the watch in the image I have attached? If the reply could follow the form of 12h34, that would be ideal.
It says 11h18
